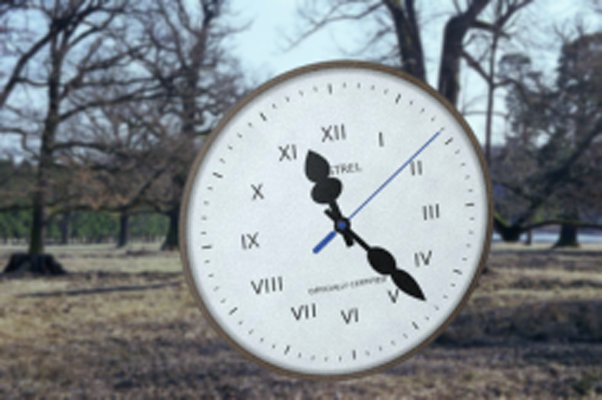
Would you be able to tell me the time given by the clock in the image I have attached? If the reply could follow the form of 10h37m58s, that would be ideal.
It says 11h23m09s
